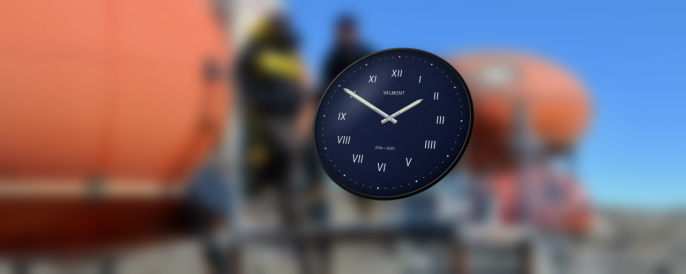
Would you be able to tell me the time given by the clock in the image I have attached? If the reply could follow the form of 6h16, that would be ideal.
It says 1h50
